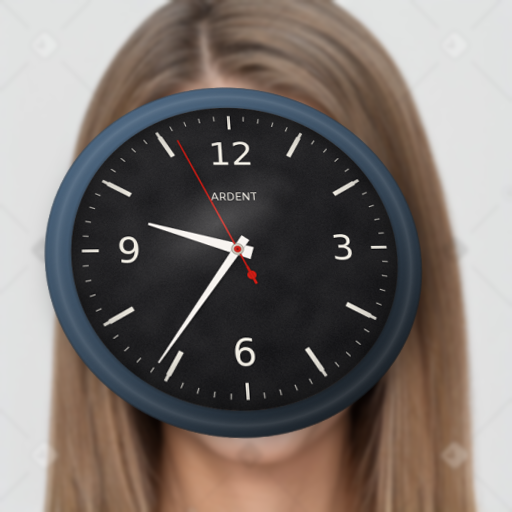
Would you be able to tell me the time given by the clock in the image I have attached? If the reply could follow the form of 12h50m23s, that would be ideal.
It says 9h35m56s
